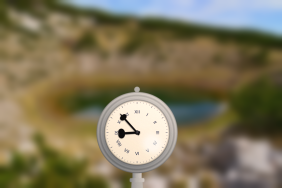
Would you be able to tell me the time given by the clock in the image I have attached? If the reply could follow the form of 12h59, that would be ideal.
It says 8h53
